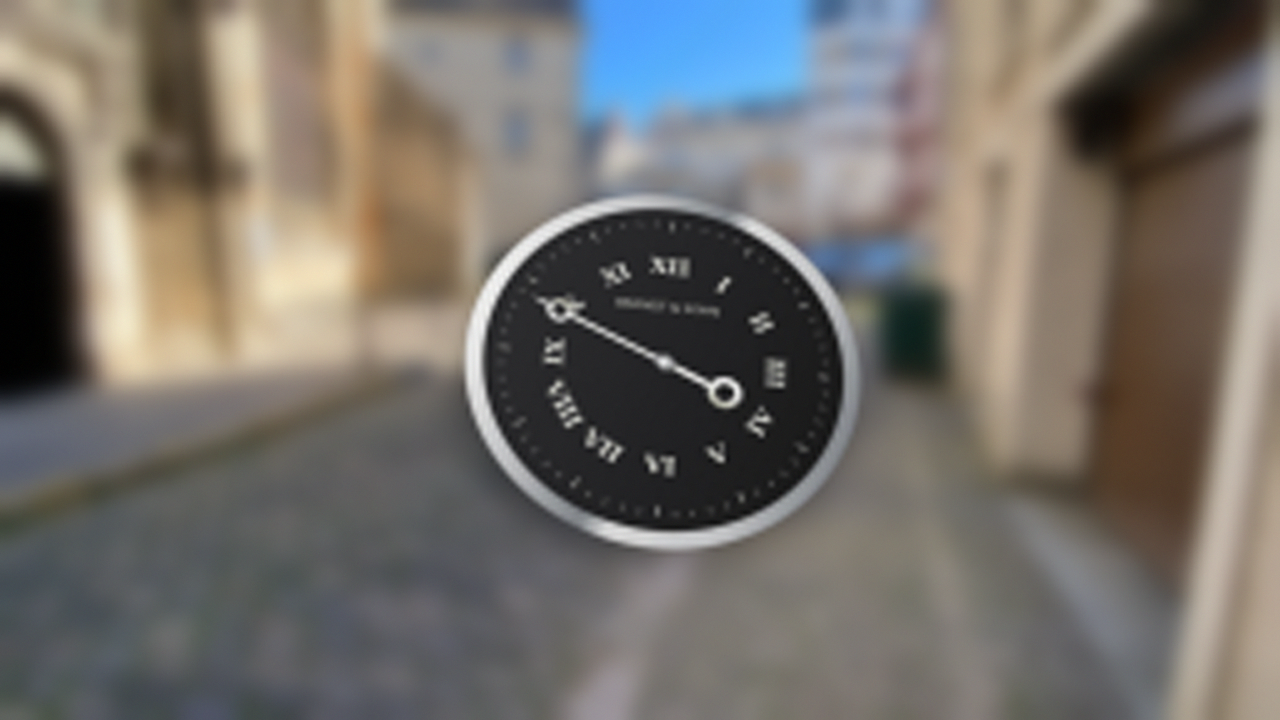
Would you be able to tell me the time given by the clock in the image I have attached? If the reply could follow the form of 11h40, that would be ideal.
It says 3h49
